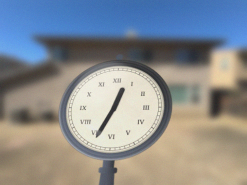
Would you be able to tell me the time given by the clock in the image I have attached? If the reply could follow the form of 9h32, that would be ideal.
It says 12h34
